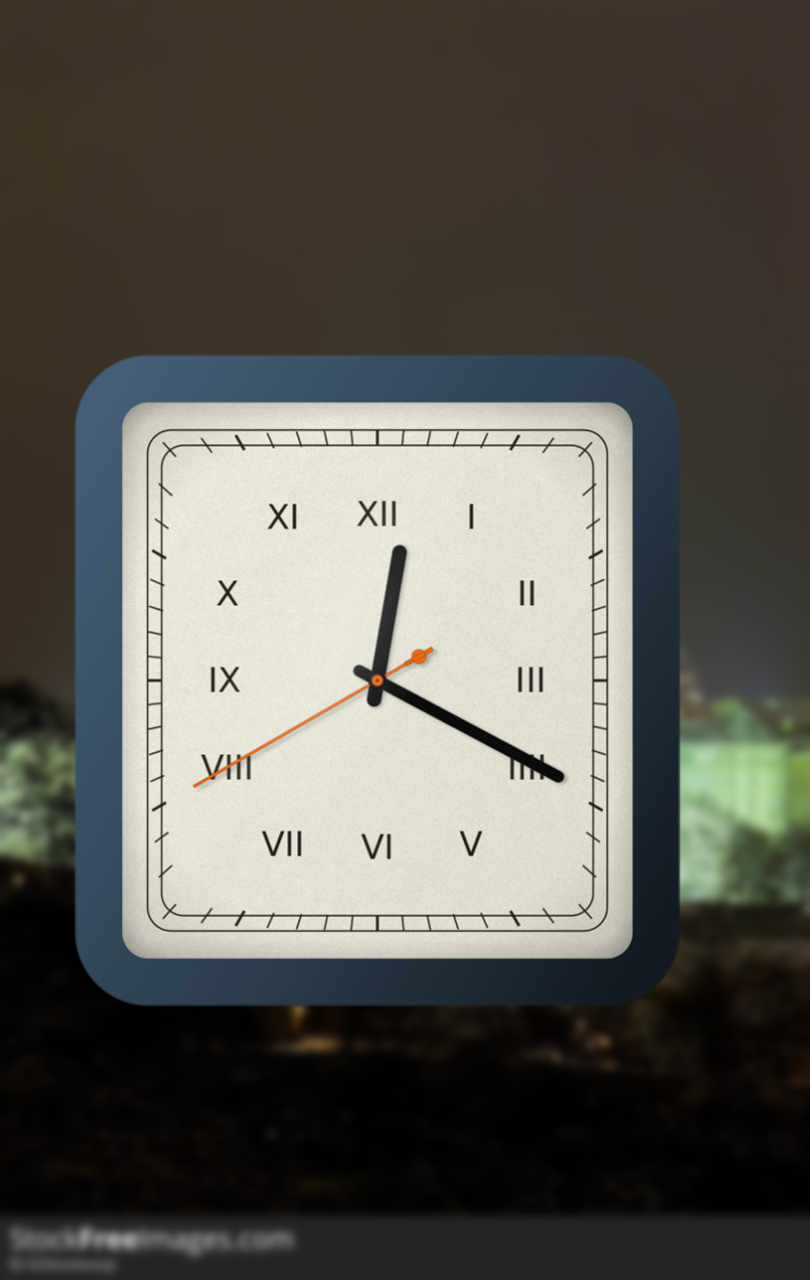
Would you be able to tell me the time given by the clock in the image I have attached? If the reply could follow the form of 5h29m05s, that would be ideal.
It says 12h19m40s
